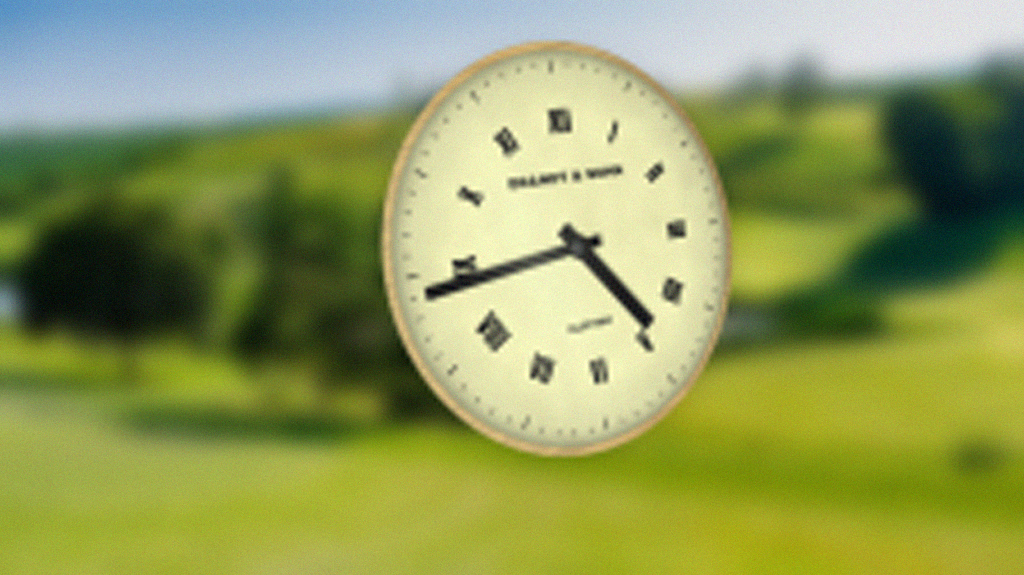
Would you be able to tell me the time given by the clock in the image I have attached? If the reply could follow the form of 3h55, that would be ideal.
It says 4h44
